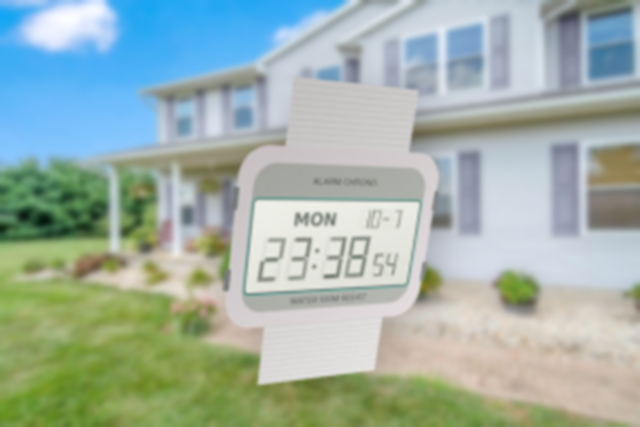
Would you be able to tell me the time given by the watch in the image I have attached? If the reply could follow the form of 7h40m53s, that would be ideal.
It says 23h38m54s
